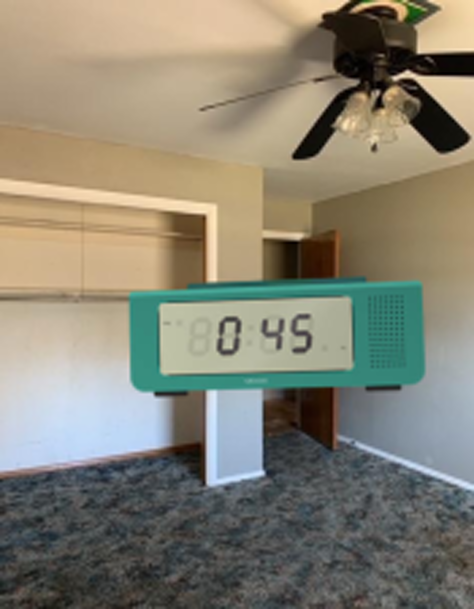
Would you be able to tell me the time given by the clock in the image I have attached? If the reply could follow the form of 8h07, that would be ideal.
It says 0h45
